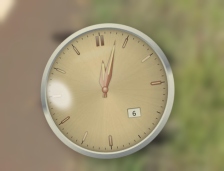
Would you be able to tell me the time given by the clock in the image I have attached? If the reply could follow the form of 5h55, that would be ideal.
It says 12h03
